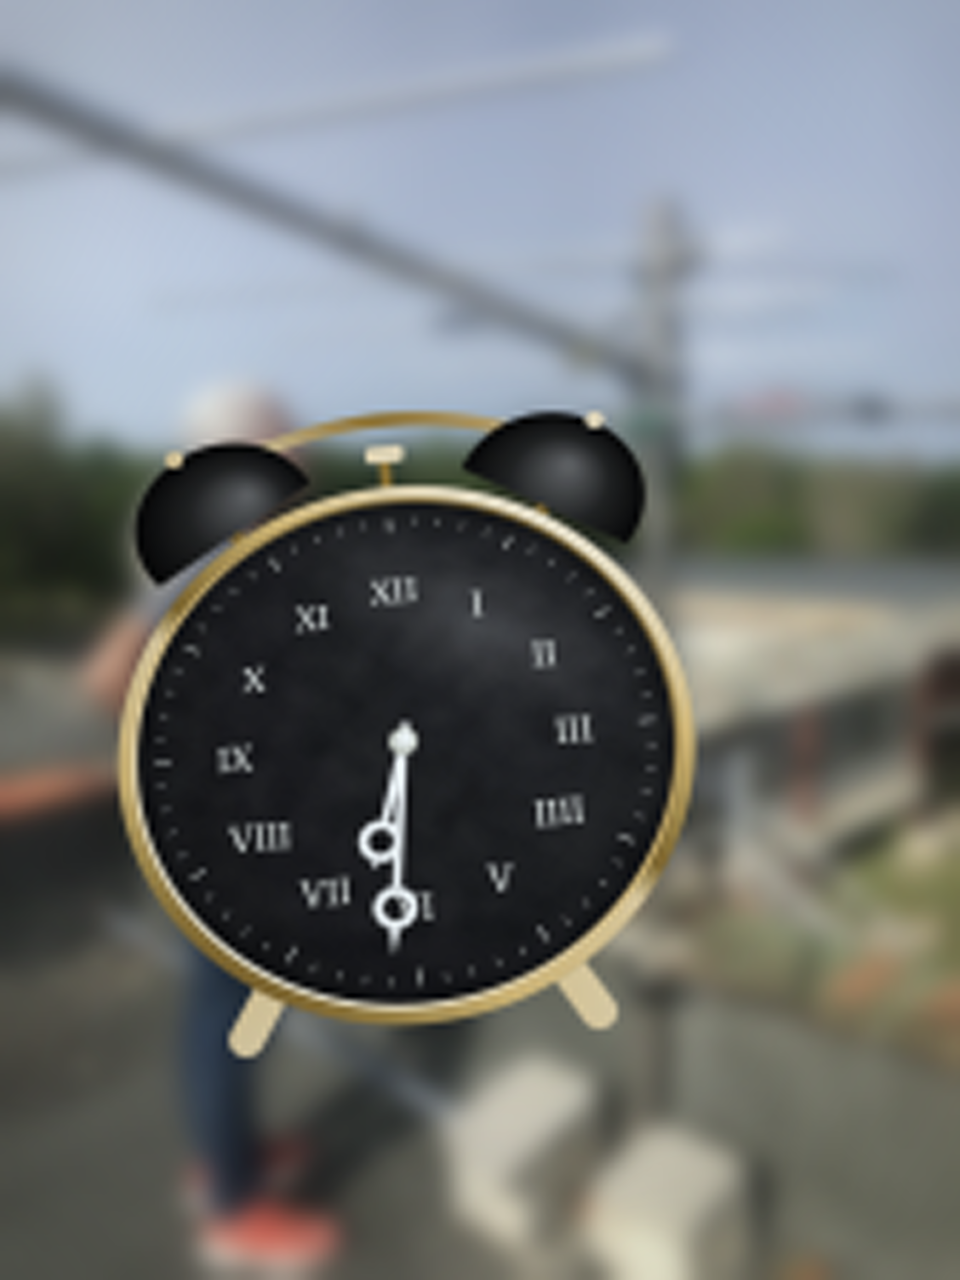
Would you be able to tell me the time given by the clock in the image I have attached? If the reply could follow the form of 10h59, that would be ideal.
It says 6h31
